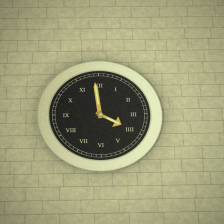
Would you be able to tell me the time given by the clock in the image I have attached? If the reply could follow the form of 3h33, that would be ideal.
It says 3h59
